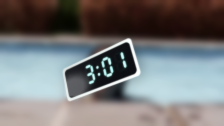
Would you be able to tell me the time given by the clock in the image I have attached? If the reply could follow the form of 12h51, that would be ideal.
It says 3h01
